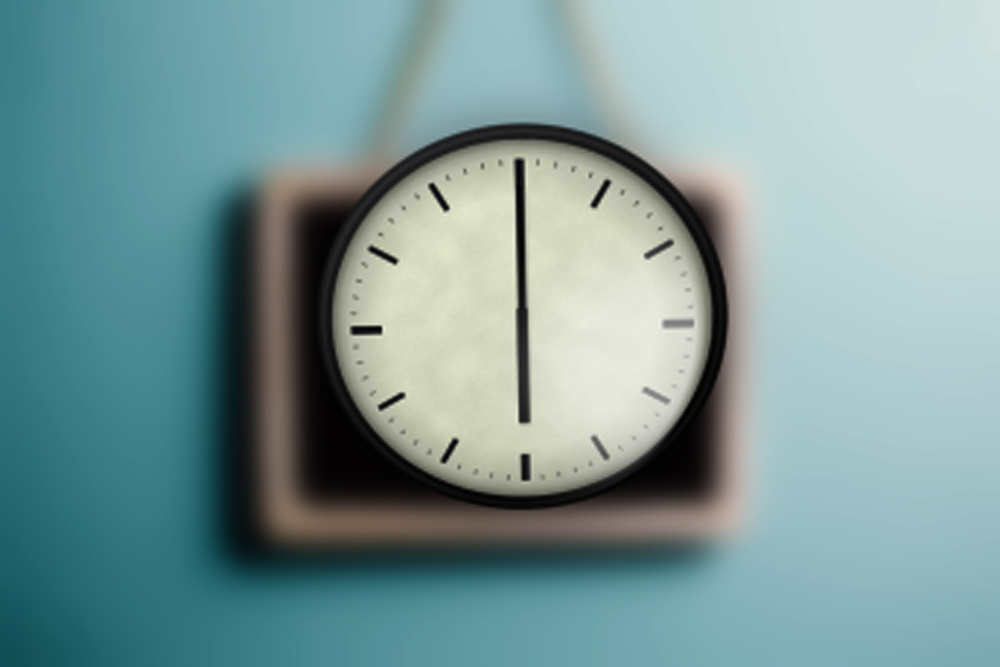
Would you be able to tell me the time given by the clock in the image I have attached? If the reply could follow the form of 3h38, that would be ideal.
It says 6h00
